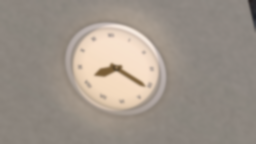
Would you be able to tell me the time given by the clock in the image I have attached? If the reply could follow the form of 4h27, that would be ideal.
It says 8h21
